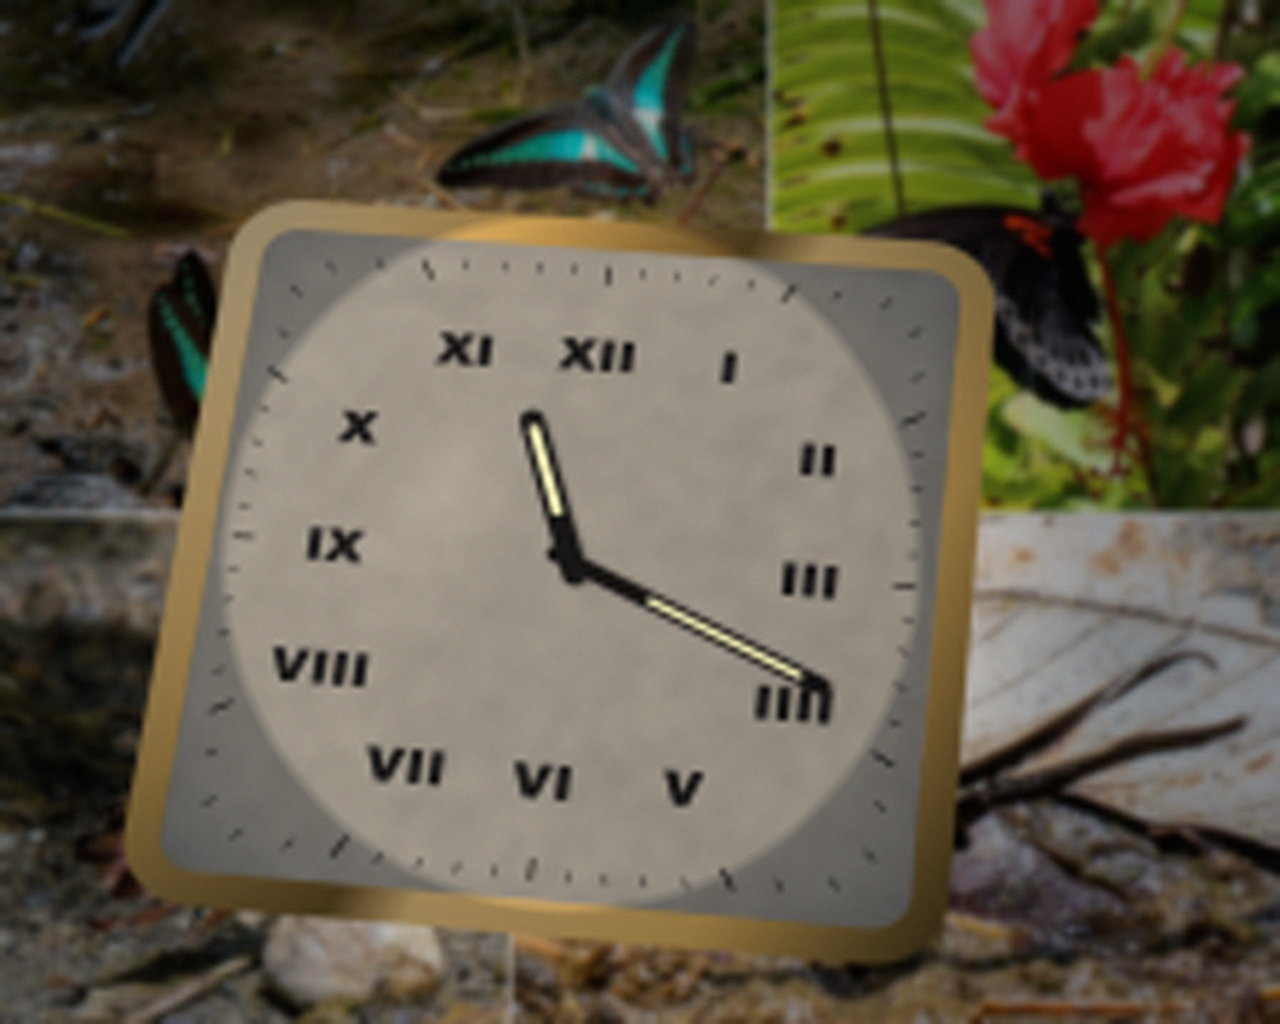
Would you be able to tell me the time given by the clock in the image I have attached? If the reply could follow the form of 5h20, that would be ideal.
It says 11h19
